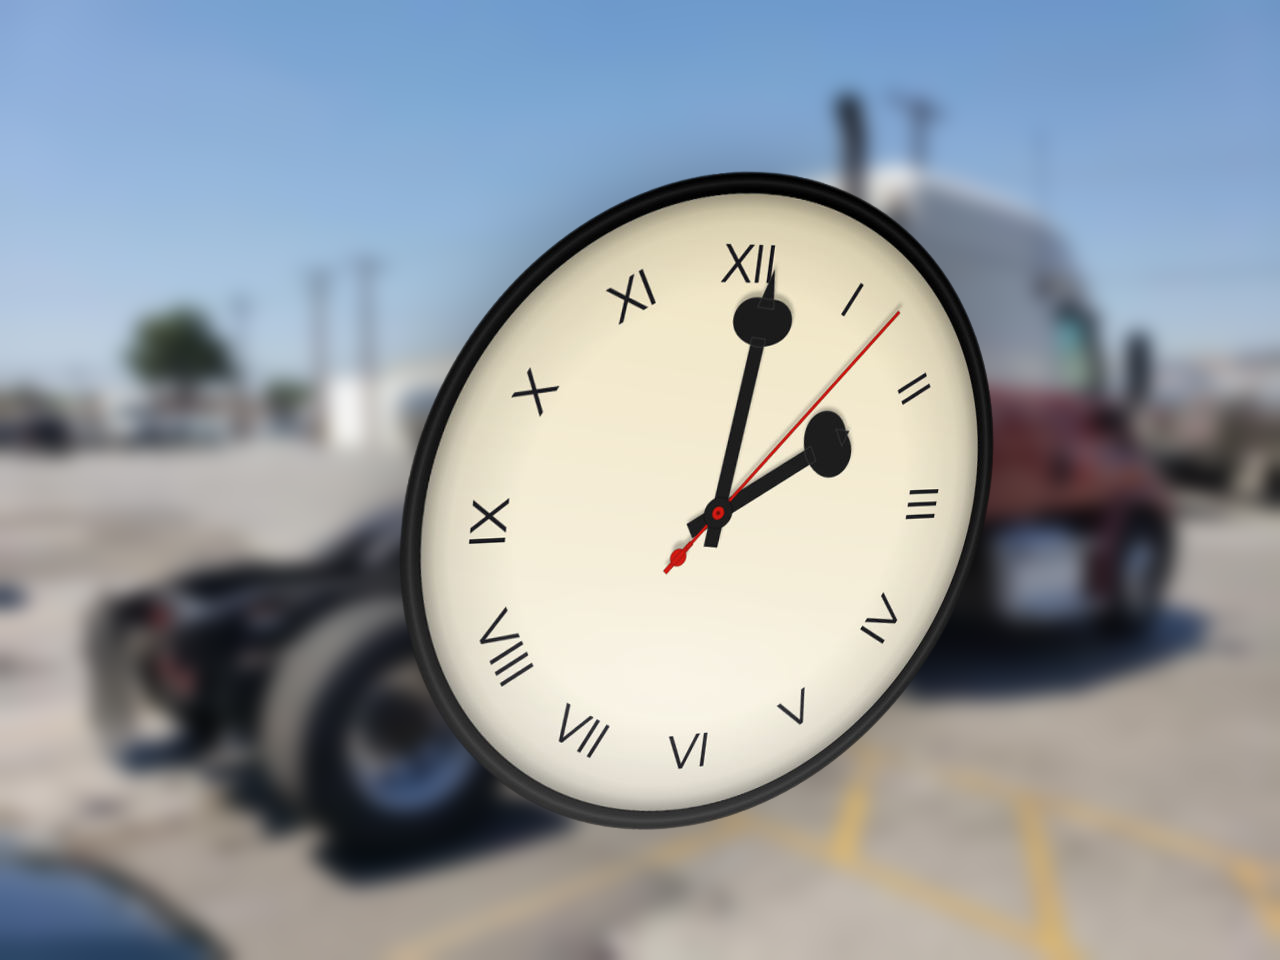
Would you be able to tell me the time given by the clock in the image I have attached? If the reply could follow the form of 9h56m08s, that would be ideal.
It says 2h01m07s
